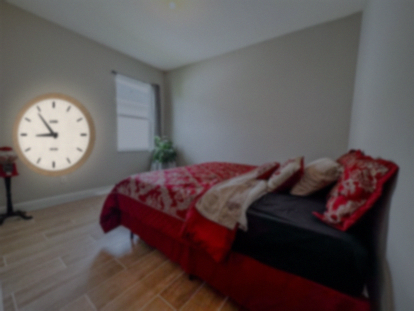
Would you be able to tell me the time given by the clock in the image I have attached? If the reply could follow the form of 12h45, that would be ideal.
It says 8h54
